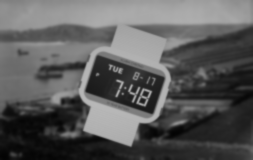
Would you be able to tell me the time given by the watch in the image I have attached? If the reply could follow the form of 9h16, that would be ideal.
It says 7h48
